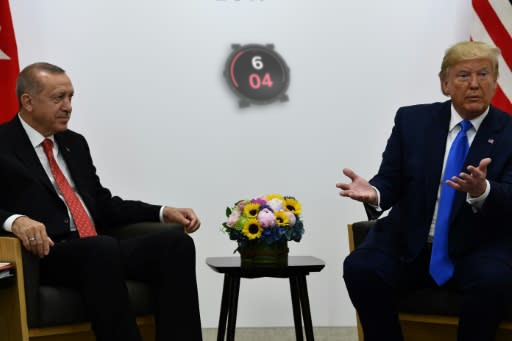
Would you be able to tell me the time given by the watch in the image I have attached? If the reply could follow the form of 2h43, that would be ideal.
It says 6h04
